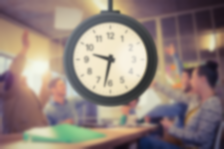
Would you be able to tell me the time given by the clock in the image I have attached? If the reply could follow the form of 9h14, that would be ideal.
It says 9h32
